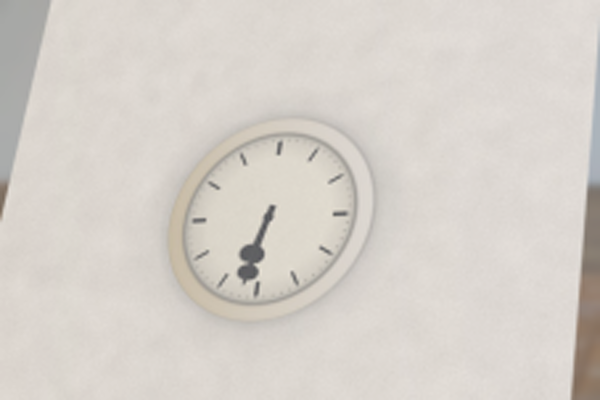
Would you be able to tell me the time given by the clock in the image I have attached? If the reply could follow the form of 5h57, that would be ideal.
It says 6h32
